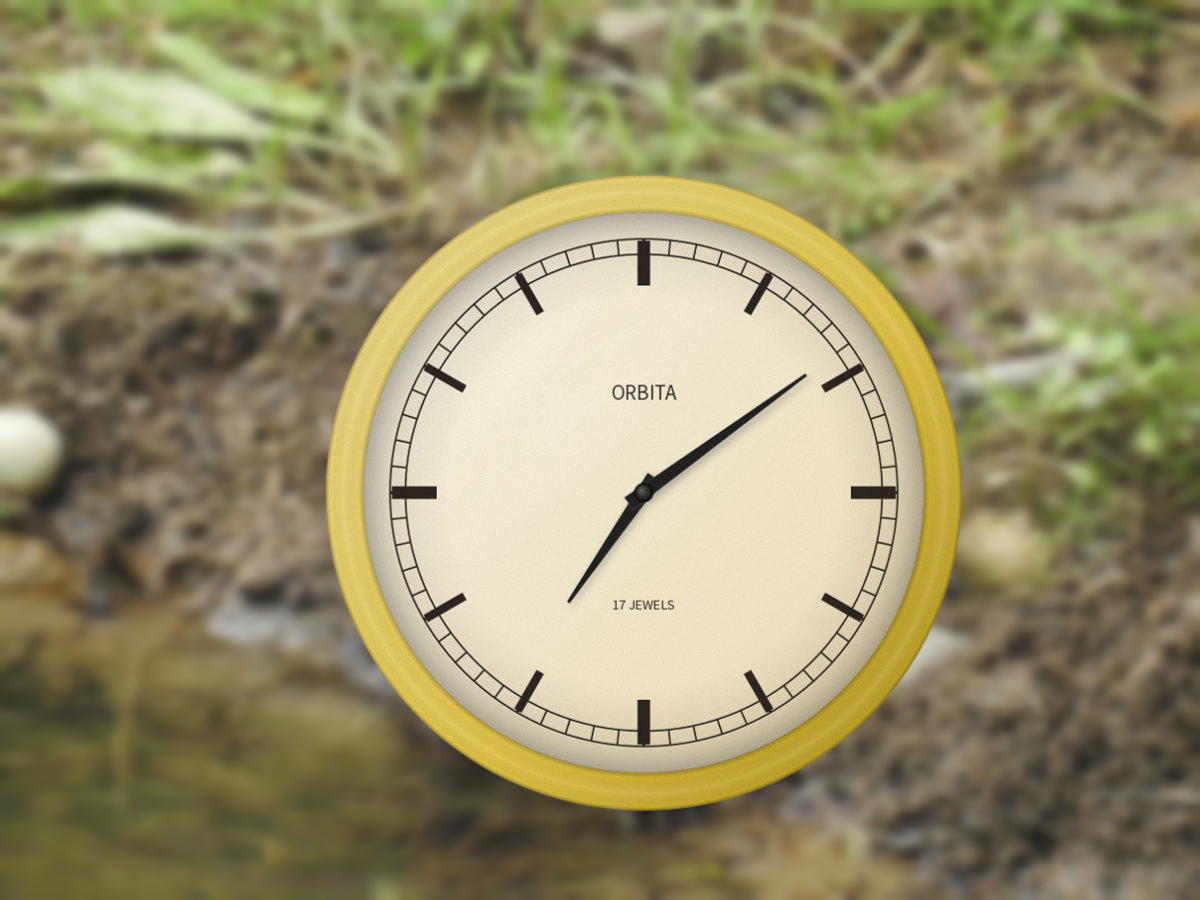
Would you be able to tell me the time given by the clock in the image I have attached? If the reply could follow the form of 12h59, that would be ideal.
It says 7h09
